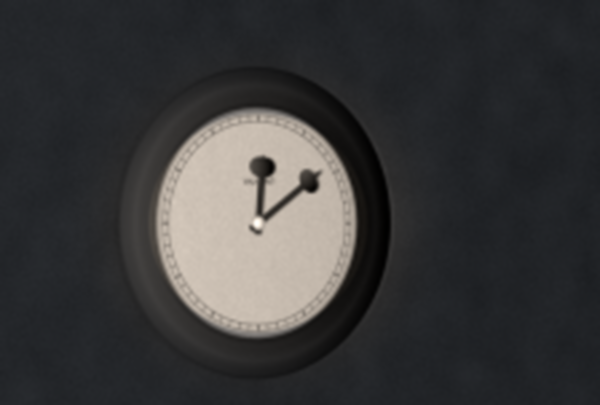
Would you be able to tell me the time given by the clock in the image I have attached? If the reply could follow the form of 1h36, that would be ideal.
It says 12h09
